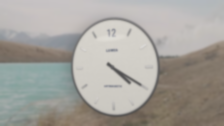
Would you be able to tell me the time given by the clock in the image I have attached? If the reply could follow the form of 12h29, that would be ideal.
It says 4h20
